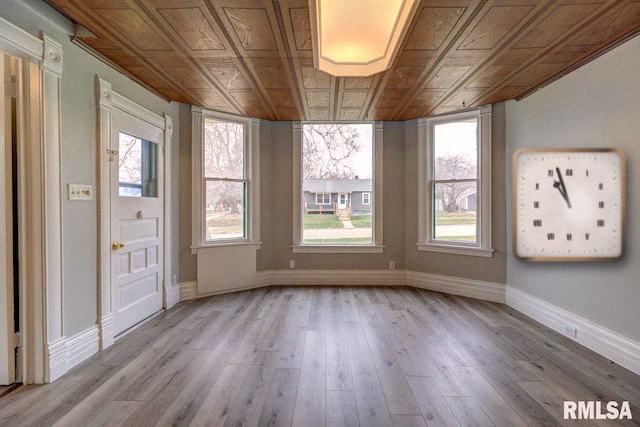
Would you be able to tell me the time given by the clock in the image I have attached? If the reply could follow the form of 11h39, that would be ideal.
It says 10h57
